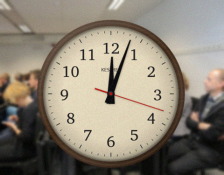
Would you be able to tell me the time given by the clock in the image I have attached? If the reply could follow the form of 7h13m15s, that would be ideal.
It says 12h03m18s
